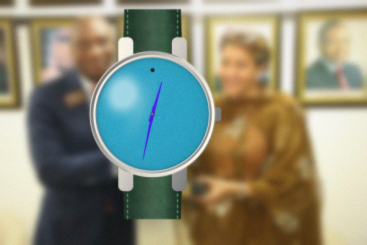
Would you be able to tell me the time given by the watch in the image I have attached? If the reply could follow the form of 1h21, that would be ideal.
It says 12h32
